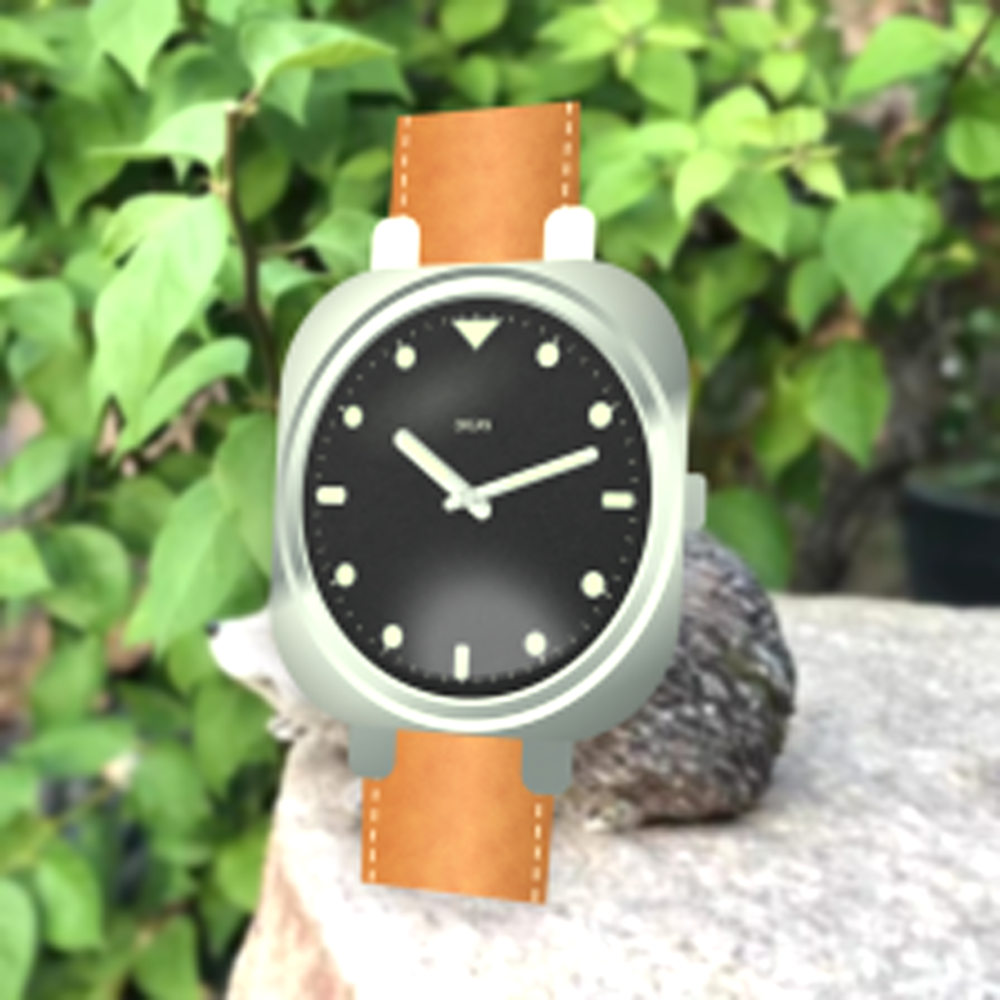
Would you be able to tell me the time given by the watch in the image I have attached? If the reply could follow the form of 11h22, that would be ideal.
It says 10h12
